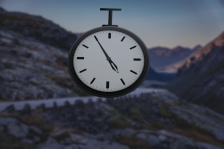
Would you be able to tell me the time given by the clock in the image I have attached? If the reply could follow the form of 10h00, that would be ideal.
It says 4h55
